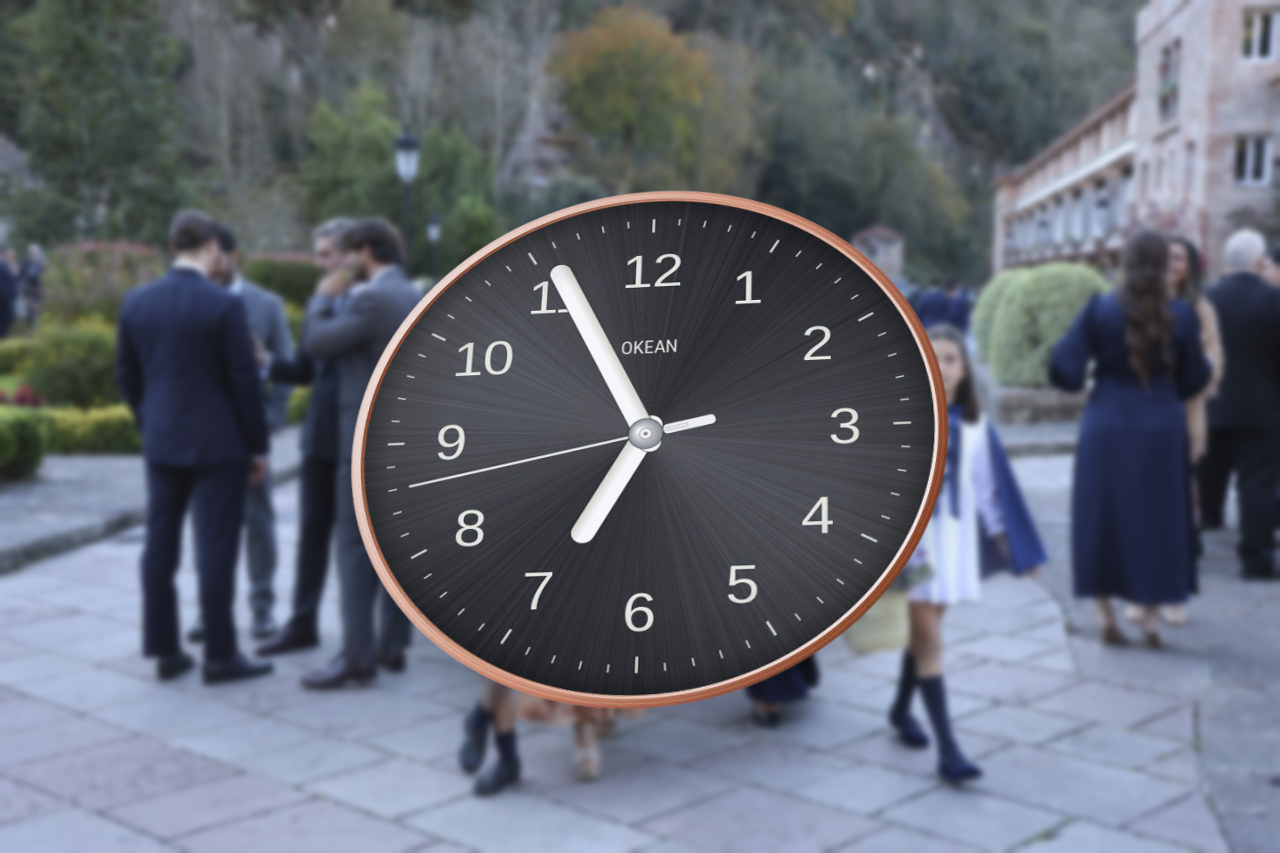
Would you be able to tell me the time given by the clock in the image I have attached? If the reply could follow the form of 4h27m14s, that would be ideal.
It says 6h55m43s
